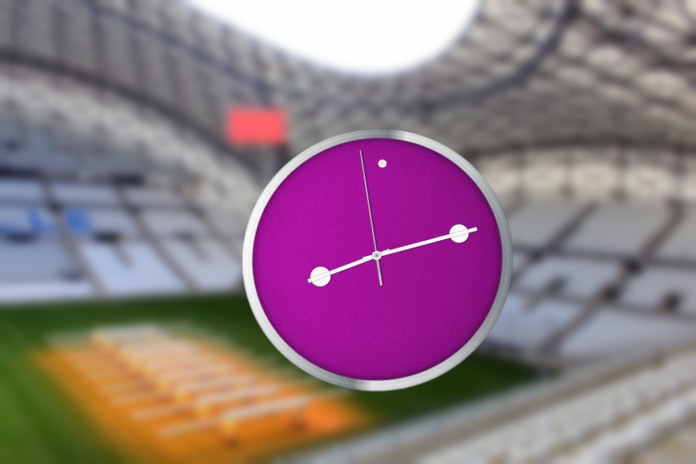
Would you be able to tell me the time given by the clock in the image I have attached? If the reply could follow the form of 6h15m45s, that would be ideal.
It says 8h11m58s
